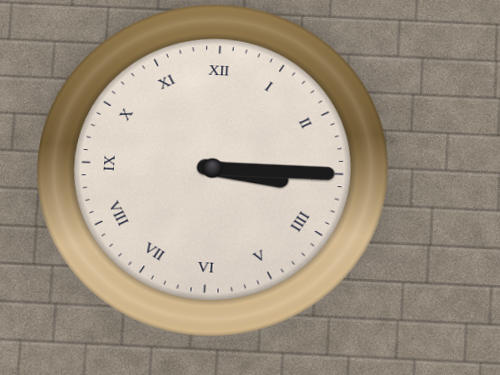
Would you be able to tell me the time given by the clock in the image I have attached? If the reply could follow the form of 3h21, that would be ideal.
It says 3h15
